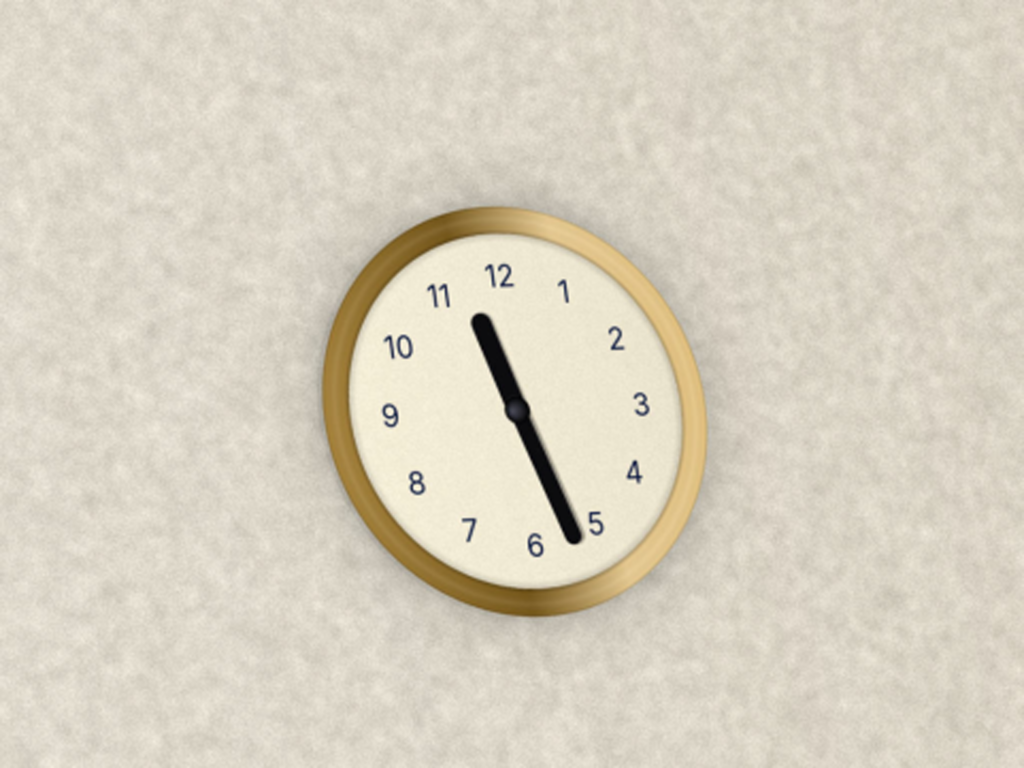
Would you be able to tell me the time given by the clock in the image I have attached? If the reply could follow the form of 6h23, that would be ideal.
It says 11h27
